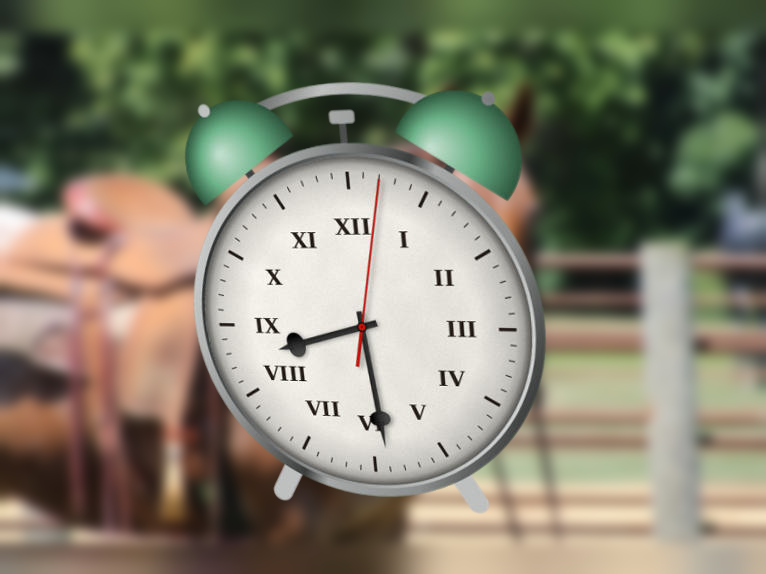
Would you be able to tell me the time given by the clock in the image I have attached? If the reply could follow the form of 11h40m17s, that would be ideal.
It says 8h29m02s
